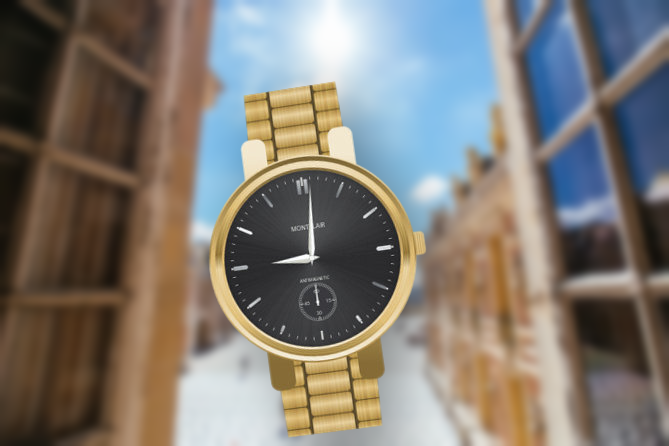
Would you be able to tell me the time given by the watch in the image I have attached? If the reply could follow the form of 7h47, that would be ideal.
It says 9h01
